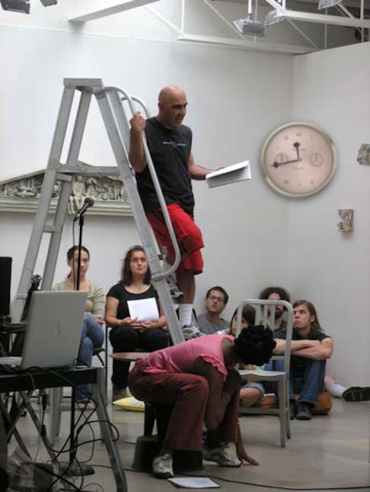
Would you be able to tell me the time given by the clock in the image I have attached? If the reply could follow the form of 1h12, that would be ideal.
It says 11h43
